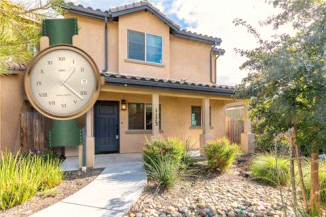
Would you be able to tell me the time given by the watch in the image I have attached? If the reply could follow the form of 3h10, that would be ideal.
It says 1h22
